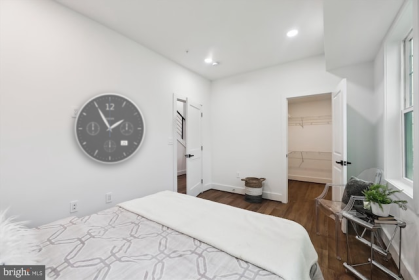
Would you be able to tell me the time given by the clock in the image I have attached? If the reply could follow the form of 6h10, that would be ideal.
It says 1h55
